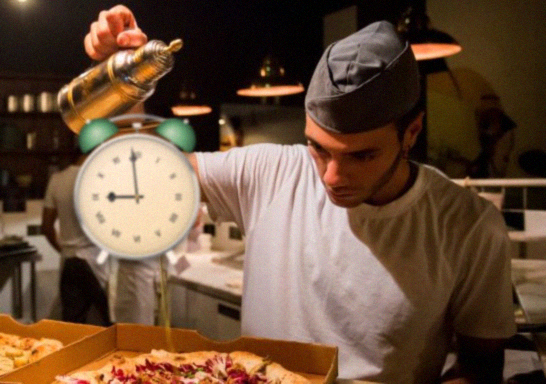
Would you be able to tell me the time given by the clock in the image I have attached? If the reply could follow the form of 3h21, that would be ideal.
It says 8h59
